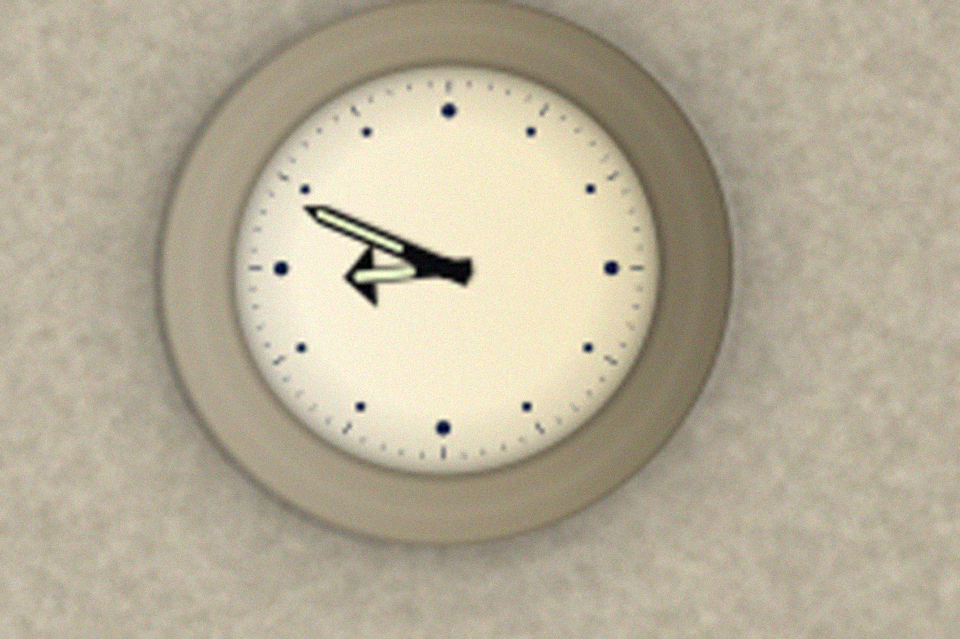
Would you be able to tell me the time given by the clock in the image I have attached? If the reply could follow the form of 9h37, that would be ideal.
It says 8h49
